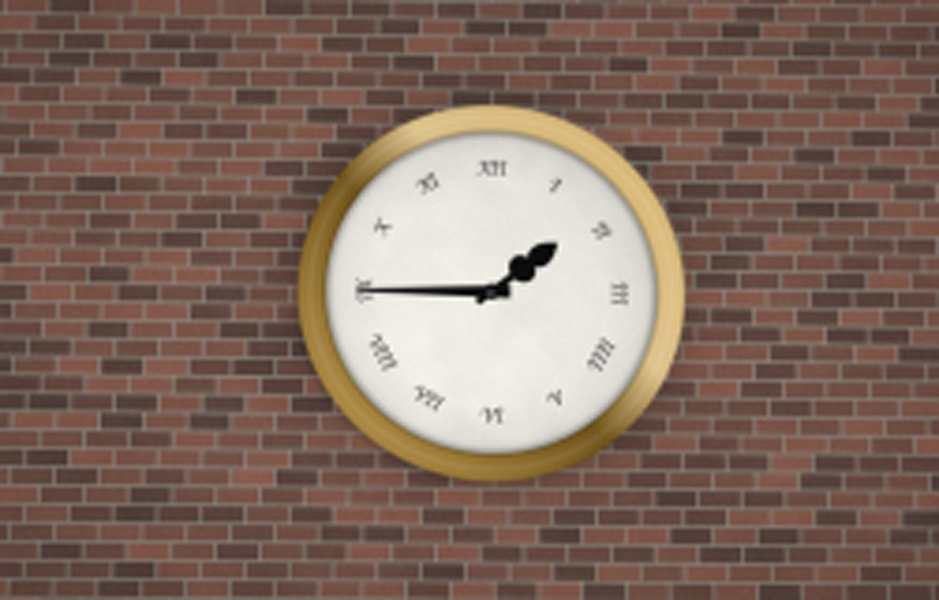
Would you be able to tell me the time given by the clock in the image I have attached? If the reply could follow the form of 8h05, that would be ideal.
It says 1h45
